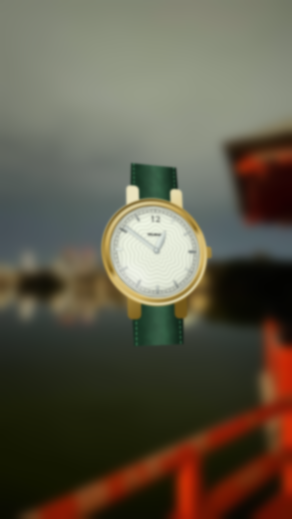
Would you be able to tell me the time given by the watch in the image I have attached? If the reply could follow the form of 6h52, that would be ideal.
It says 12h51
